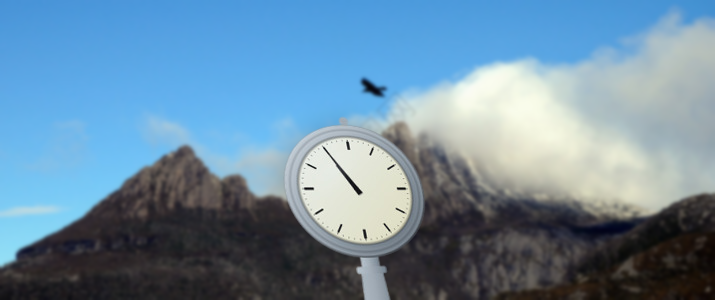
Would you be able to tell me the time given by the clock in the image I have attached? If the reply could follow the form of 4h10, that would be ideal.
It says 10h55
